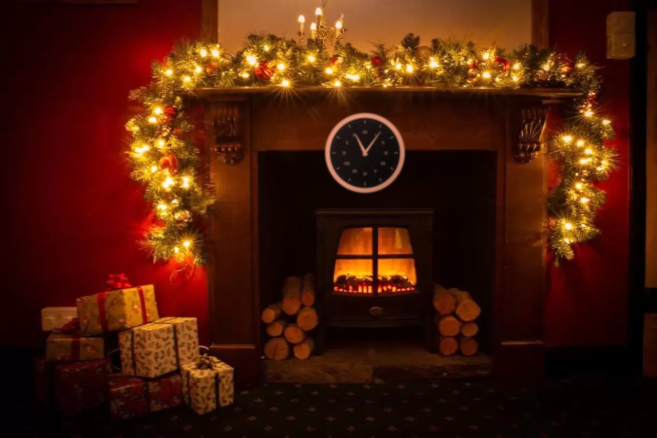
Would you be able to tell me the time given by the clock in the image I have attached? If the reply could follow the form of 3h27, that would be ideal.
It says 11h06
